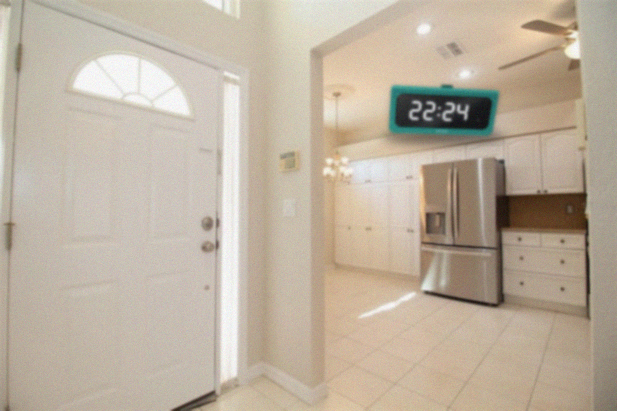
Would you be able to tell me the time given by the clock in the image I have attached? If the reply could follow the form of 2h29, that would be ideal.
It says 22h24
